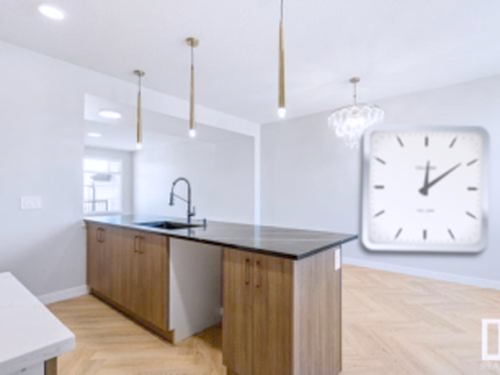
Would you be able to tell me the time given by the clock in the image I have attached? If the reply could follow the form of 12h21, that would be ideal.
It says 12h09
